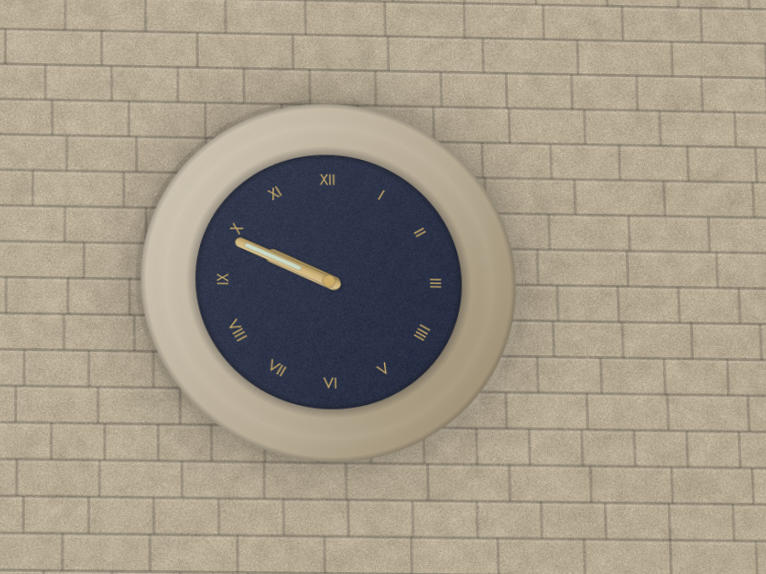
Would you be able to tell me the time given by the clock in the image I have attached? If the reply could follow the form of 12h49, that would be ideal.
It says 9h49
